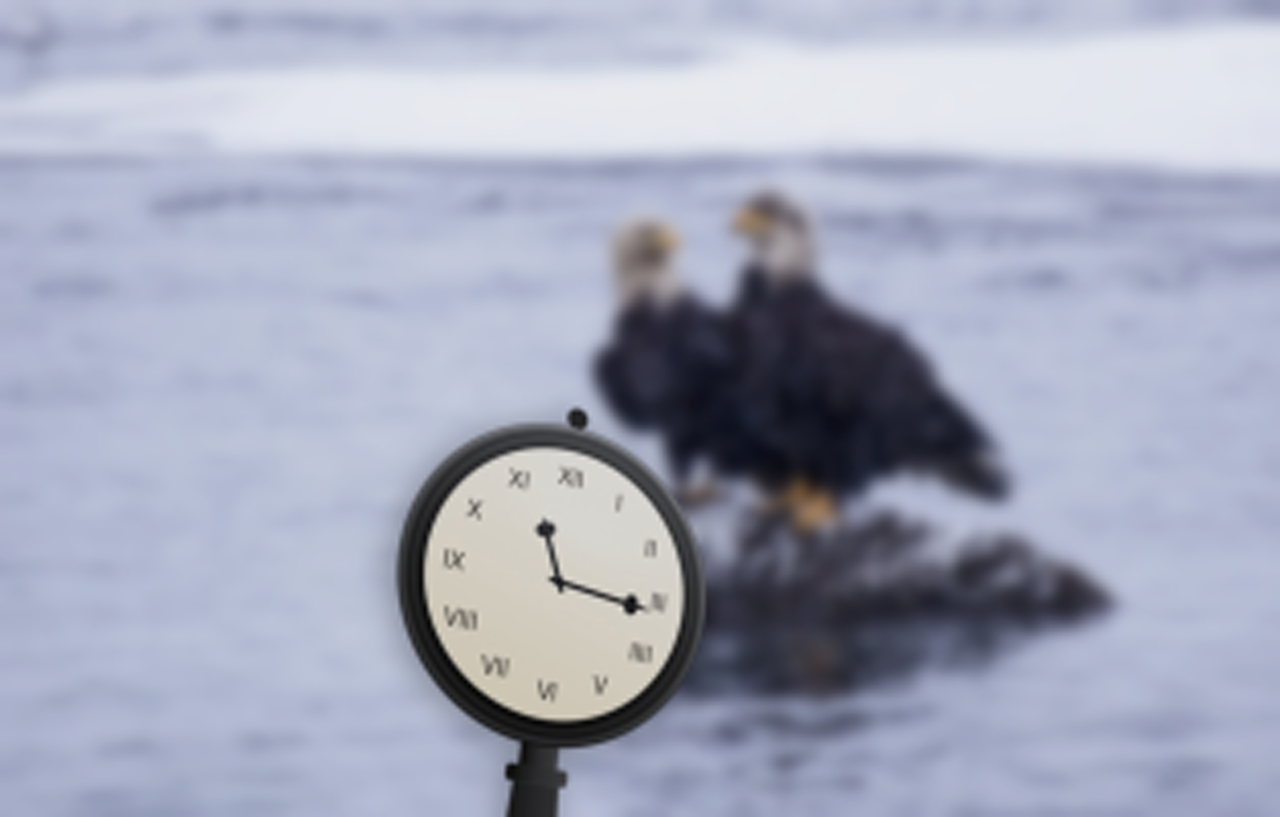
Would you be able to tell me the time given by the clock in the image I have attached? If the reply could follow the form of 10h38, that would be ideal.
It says 11h16
